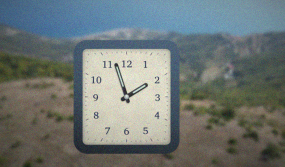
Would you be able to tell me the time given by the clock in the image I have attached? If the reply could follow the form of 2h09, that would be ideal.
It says 1h57
